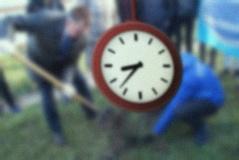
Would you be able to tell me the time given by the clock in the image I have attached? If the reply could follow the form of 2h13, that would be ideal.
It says 8h37
